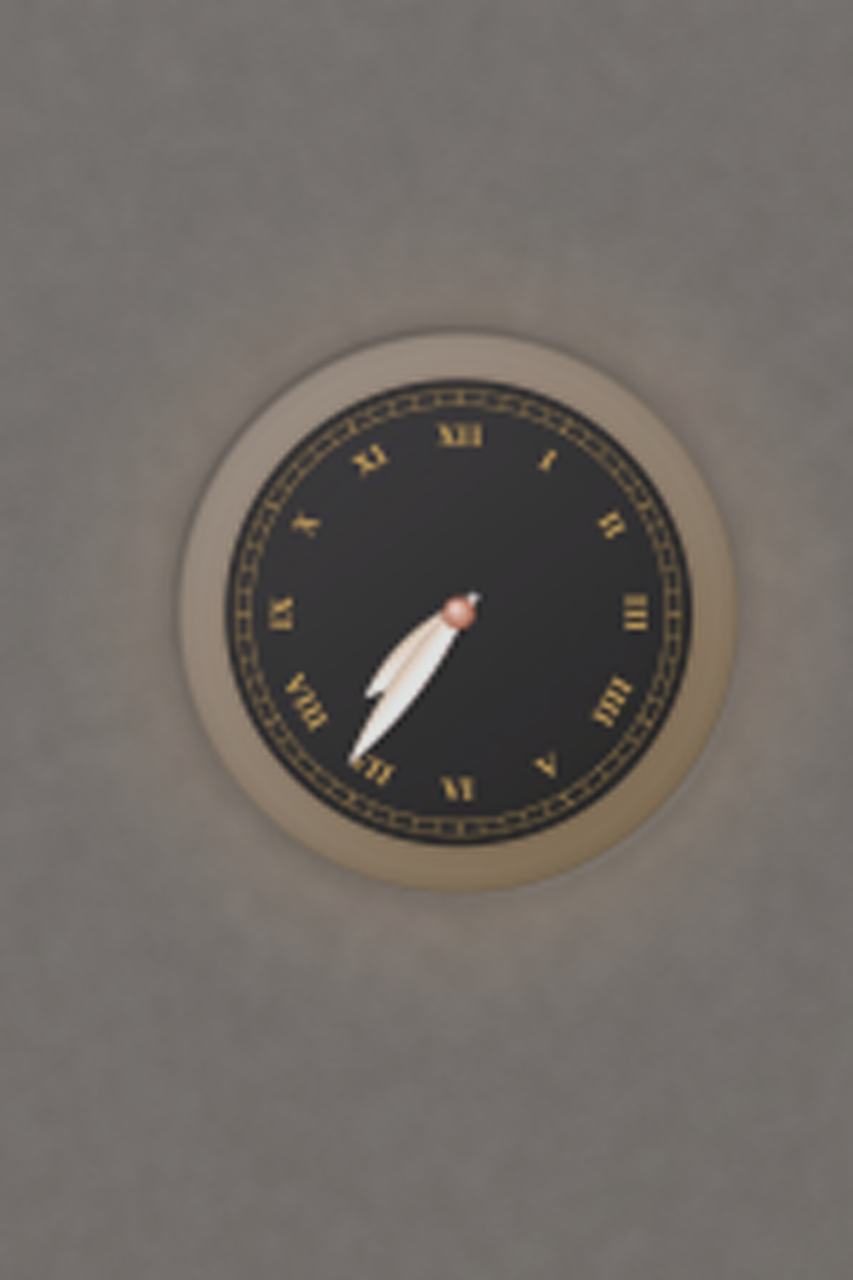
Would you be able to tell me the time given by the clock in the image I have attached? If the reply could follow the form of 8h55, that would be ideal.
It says 7h36
